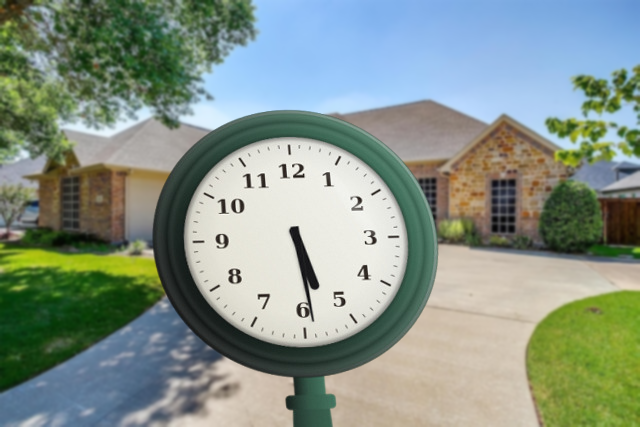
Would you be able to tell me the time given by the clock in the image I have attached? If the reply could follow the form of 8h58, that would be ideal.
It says 5h29
